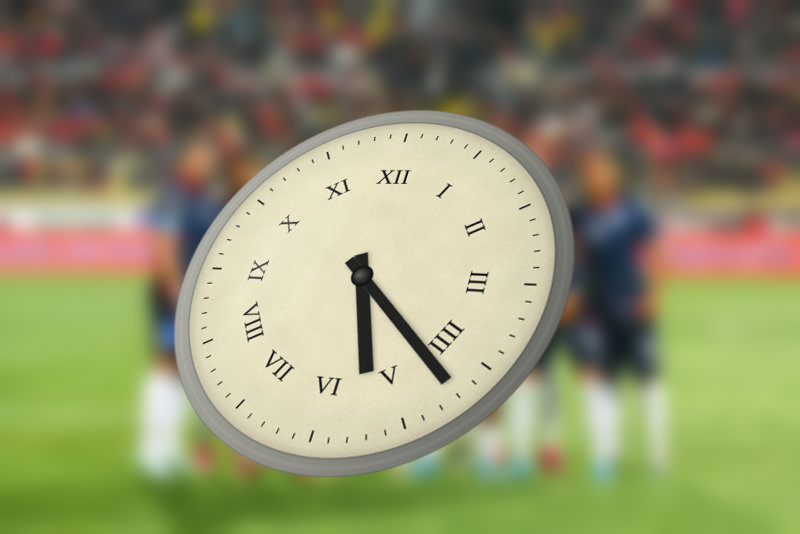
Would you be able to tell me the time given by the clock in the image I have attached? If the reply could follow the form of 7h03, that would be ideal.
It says 5h22
